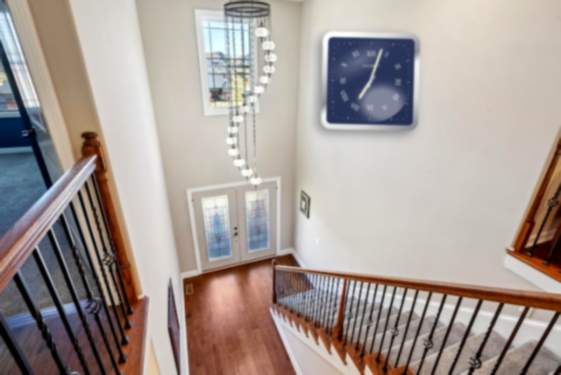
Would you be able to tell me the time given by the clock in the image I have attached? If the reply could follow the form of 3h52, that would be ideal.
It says 7h03
